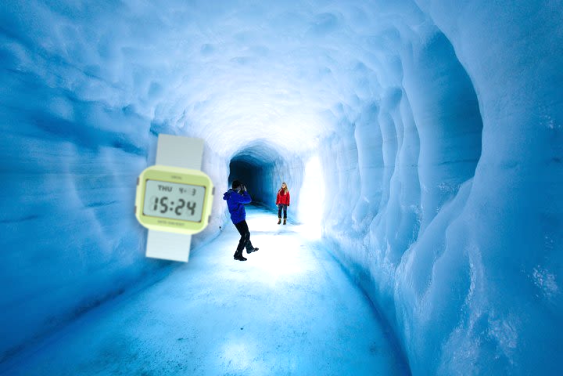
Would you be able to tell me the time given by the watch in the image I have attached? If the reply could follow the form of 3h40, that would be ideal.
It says 15h24
